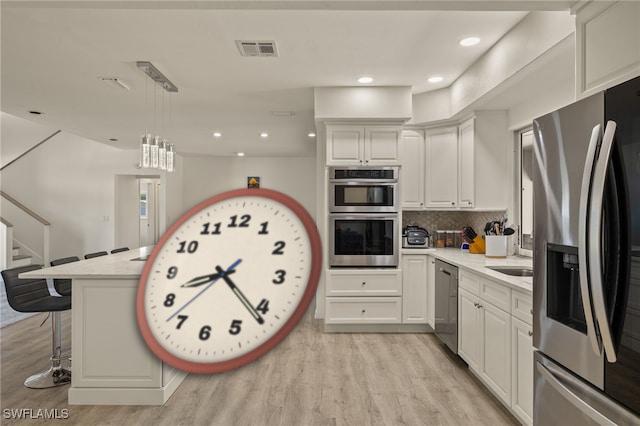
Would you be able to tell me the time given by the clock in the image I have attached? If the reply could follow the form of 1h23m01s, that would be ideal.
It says 8h21m37s
